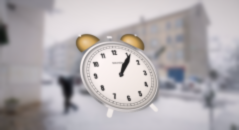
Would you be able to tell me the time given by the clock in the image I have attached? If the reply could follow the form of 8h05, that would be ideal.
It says 1h06
